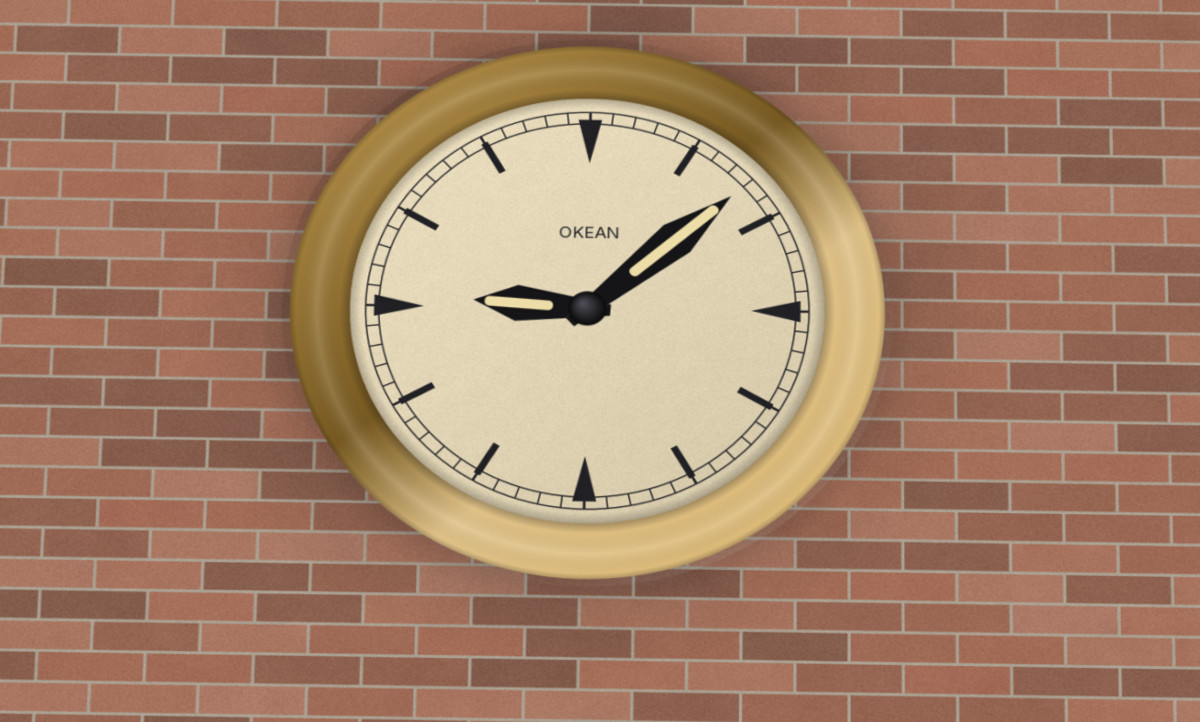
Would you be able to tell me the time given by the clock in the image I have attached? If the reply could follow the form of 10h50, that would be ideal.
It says 9h08
